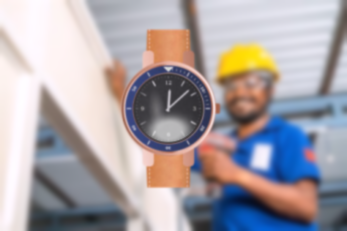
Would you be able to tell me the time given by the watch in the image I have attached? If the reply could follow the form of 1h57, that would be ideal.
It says 12h08
